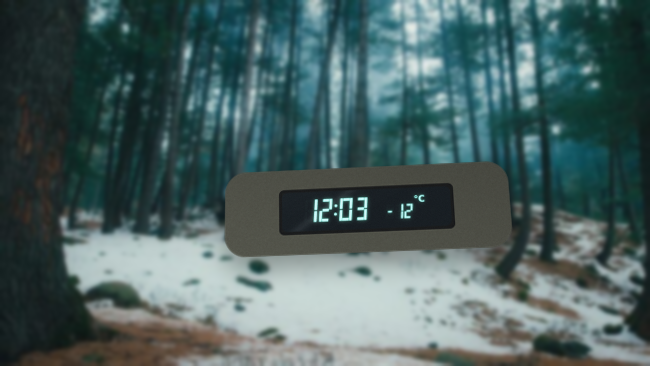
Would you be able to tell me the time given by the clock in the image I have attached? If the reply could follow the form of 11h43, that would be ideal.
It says 12h03
